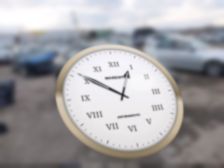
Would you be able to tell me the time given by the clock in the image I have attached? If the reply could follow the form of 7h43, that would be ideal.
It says 12h51
